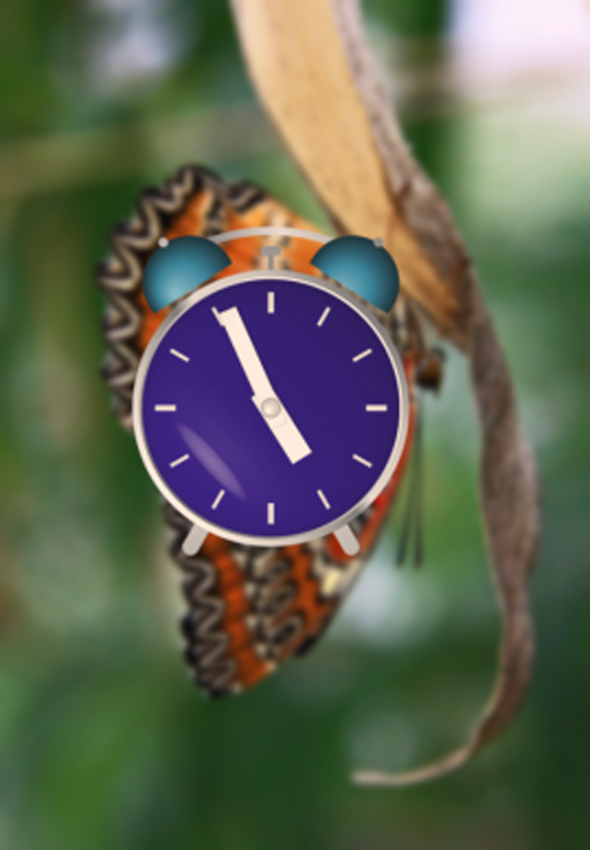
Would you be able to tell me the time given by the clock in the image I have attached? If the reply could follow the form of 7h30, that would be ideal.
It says 4h56
